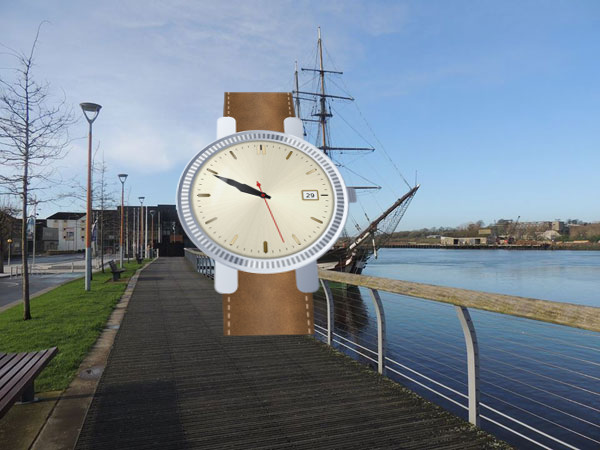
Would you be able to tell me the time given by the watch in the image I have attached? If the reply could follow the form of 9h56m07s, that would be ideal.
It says 9h49m27s
